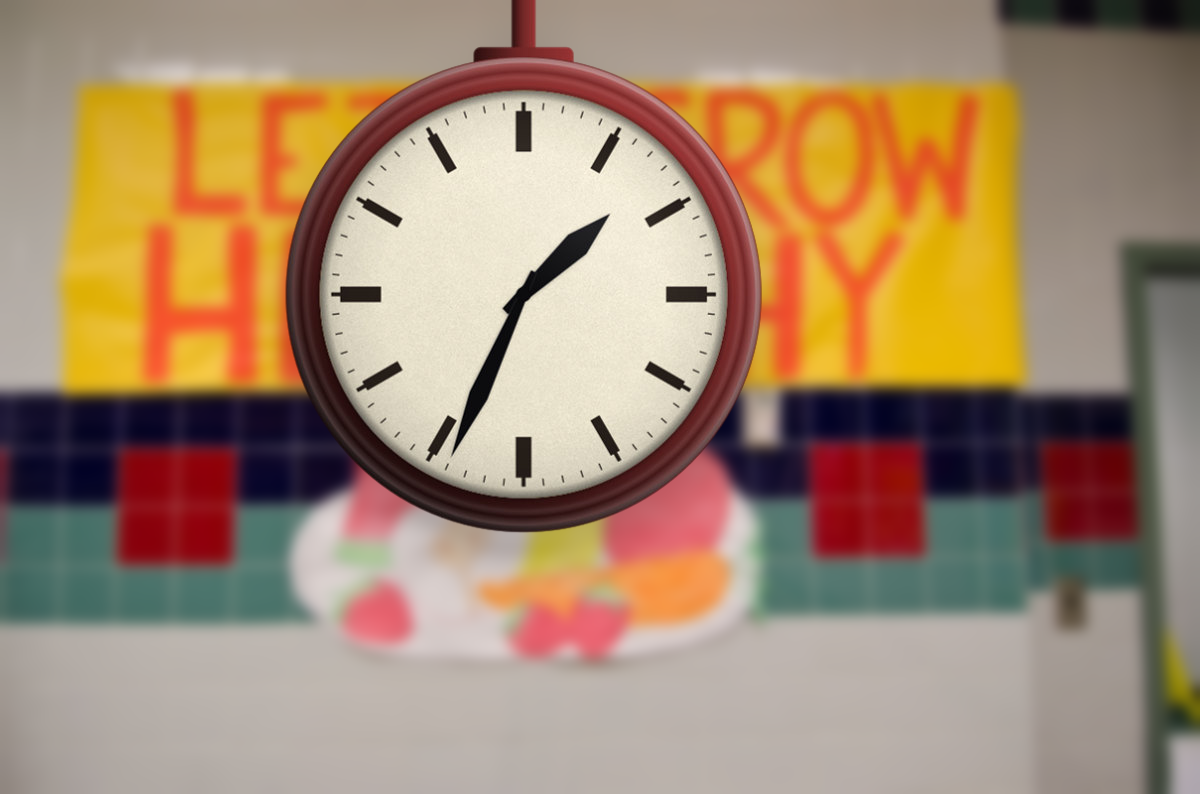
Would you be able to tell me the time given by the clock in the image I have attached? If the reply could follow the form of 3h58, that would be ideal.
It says 1h34
